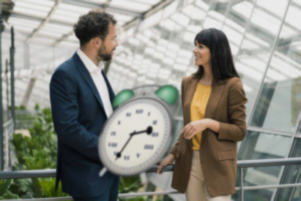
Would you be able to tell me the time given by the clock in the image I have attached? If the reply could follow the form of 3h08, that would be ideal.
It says 2h34
